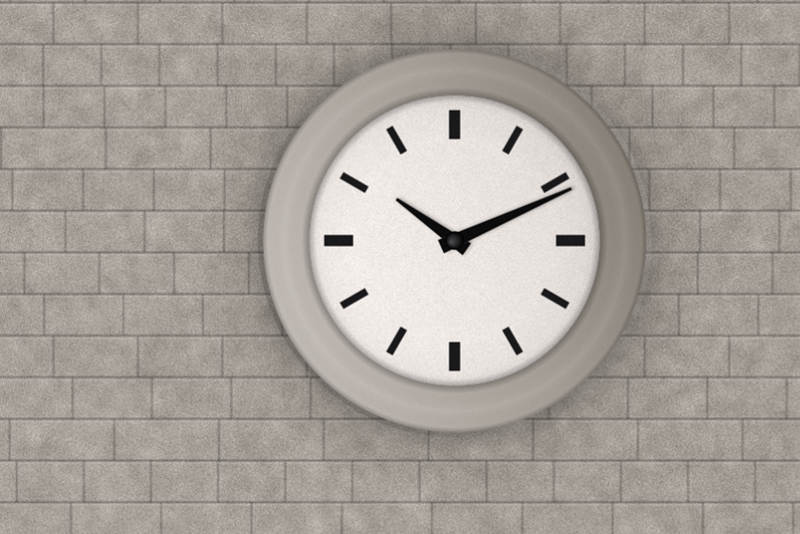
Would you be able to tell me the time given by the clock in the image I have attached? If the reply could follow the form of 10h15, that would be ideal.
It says 10h11
